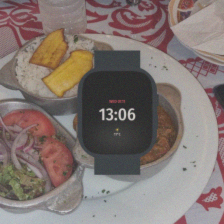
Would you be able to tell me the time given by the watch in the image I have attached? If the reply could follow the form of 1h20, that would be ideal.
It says 13h06
